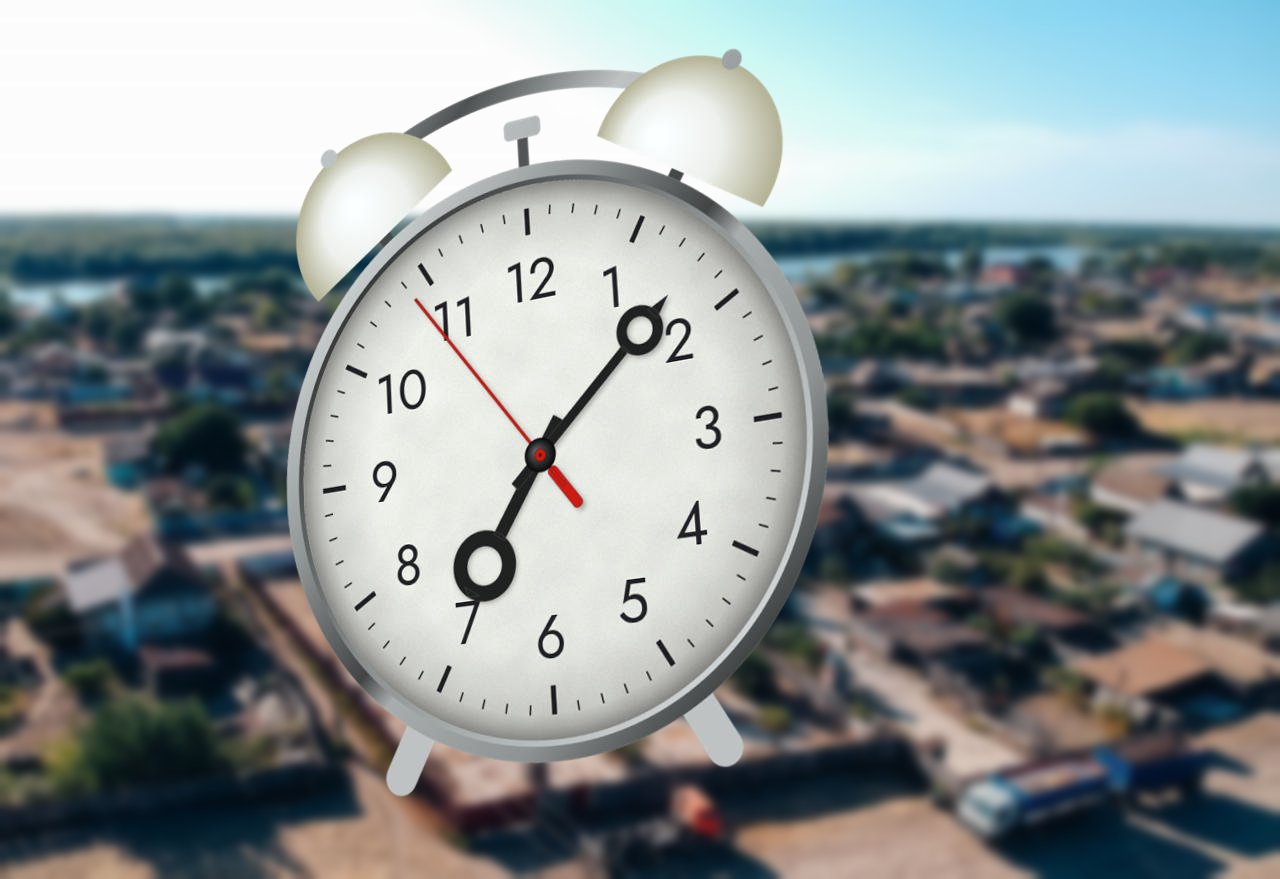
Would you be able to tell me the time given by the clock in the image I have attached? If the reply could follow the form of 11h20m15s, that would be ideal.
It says 7h07m54s
